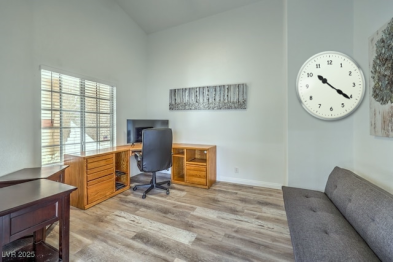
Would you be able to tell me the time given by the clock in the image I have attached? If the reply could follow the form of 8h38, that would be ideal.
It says 10h21
